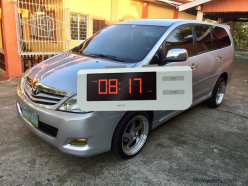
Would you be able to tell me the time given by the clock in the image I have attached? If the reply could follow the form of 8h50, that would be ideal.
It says 8h17
